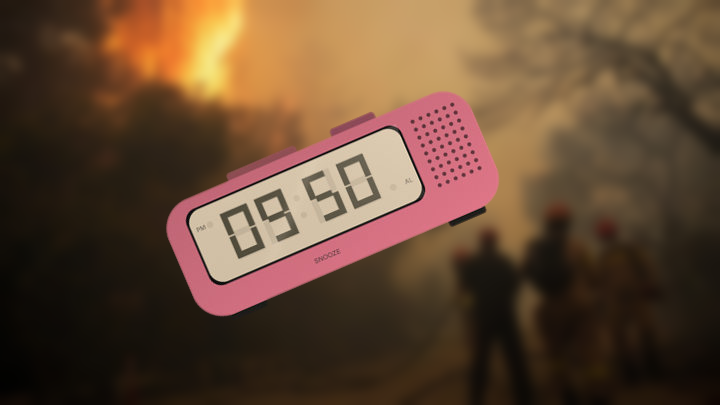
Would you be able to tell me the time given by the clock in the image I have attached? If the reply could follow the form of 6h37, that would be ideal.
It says 9h50
